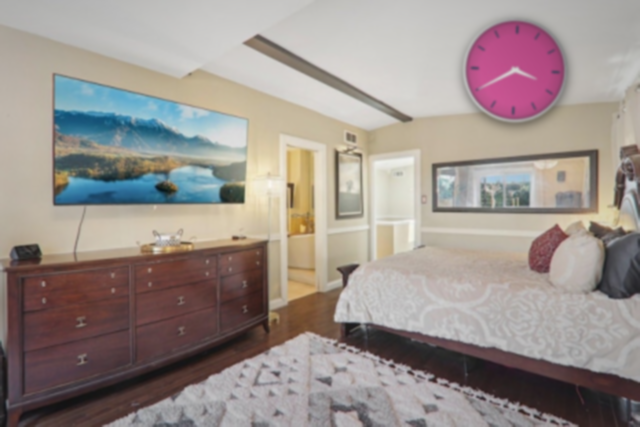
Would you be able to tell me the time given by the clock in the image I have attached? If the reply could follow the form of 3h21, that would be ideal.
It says 3h40
